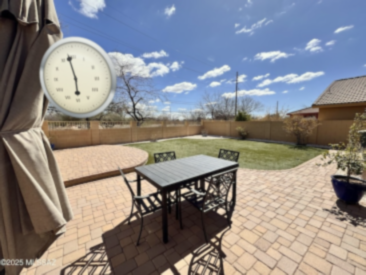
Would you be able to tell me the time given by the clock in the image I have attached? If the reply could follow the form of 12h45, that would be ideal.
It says 5h58
